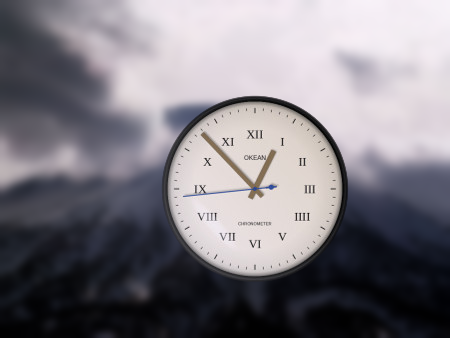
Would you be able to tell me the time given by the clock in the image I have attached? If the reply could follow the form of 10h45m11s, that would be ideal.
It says 12h52m44s
